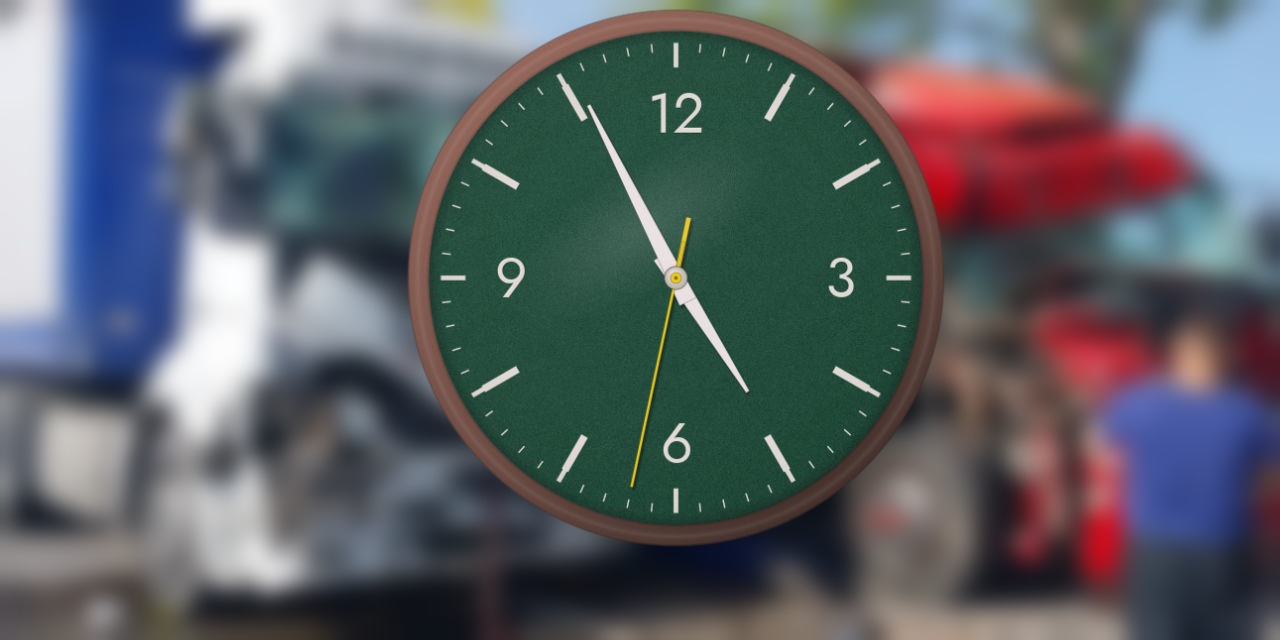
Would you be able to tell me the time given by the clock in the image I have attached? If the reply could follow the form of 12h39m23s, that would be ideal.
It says 4h55m32s
